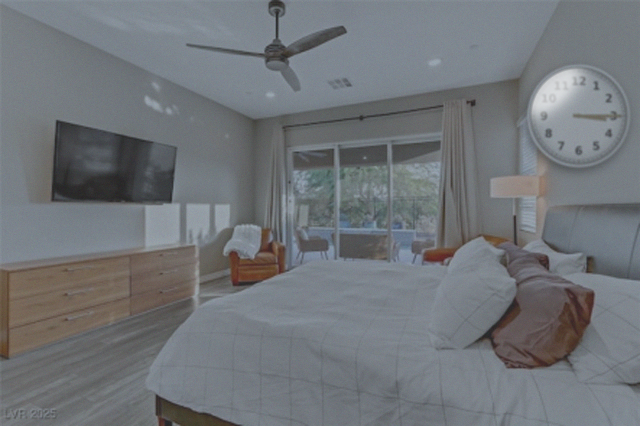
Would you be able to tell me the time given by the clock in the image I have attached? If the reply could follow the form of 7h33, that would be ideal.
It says 3h15
